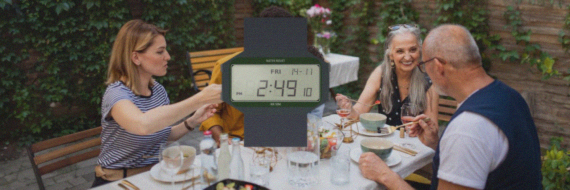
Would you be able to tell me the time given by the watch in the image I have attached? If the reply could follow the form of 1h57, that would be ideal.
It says 2h49
